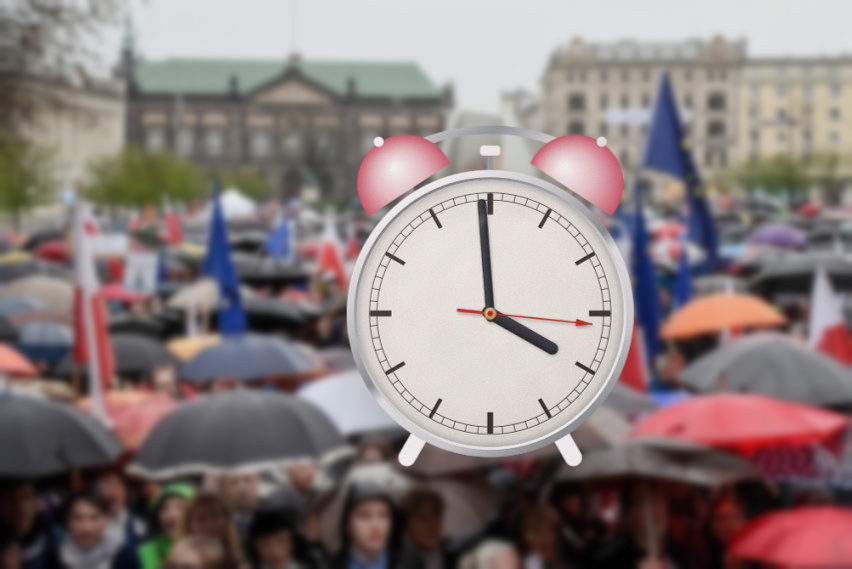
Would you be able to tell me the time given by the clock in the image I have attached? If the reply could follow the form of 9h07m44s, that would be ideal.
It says 3h59m16s
